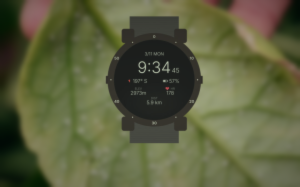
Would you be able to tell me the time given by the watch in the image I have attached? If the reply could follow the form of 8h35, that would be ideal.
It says 9h34
